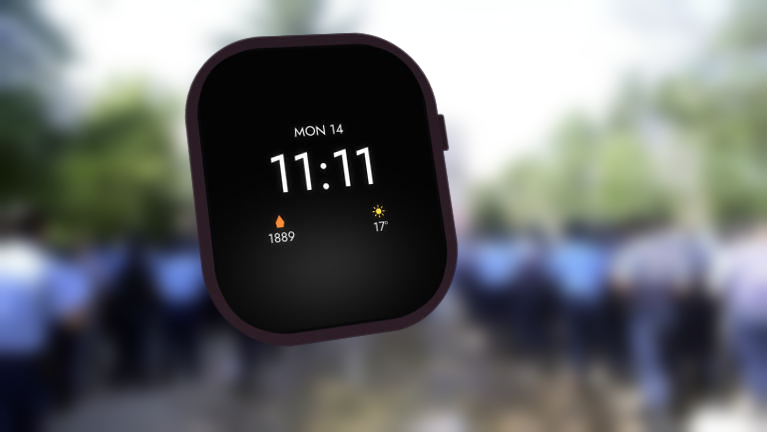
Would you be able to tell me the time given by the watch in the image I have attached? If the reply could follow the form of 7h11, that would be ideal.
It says 11h11
